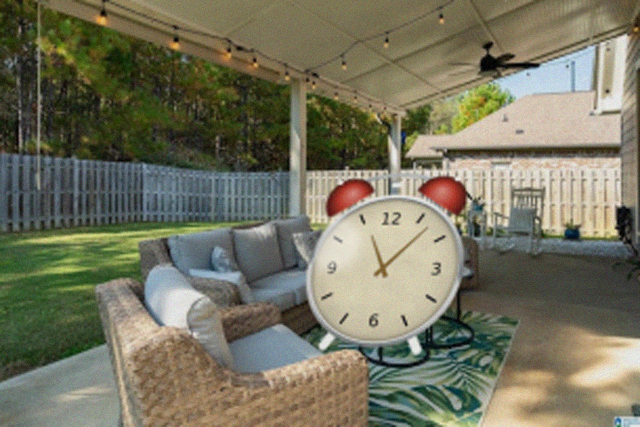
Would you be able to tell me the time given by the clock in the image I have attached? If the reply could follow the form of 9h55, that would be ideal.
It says 11h07
